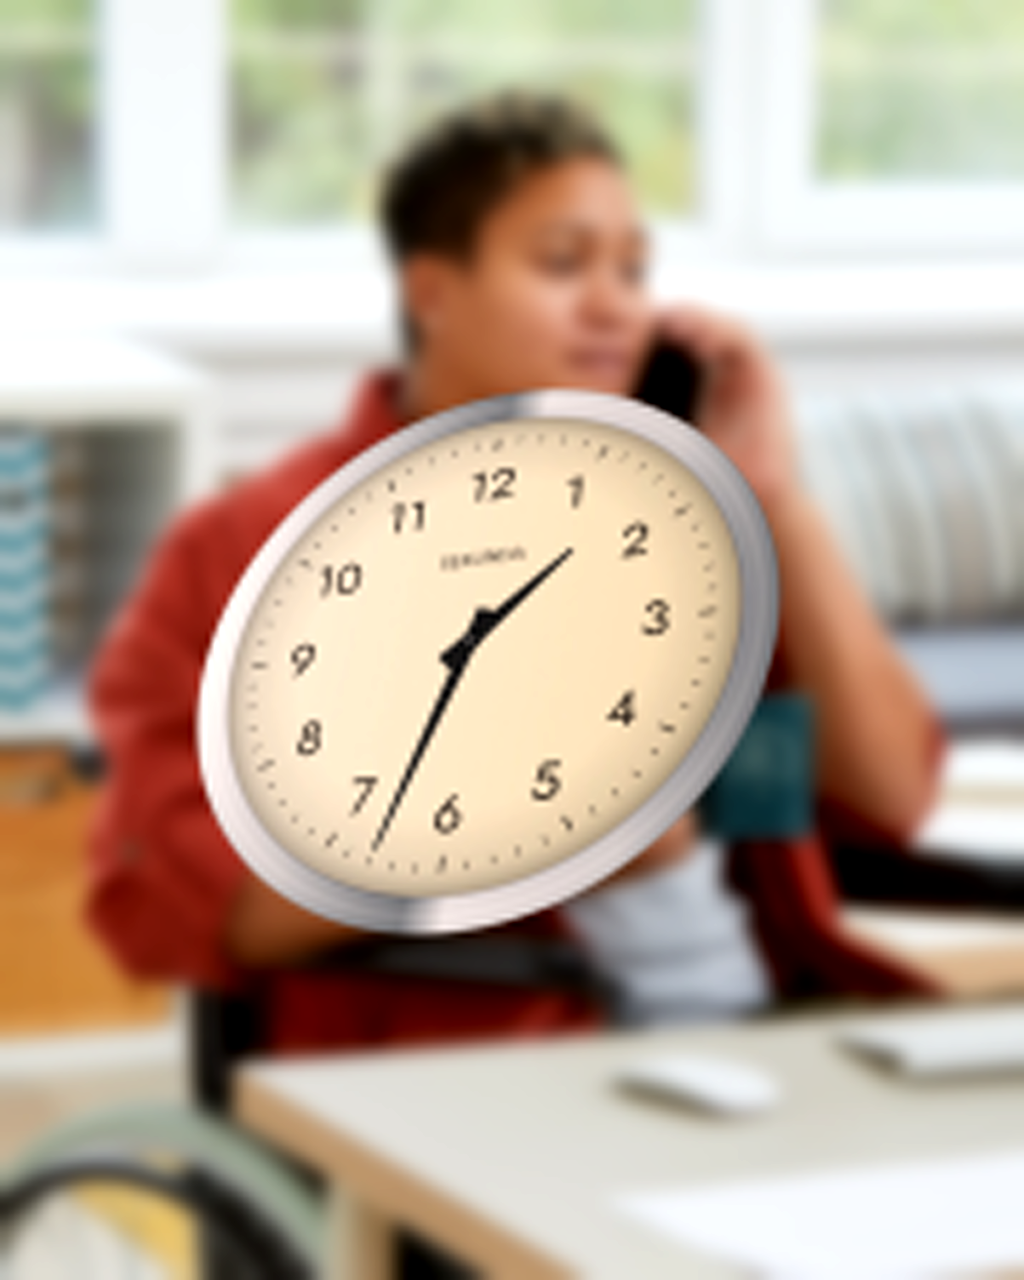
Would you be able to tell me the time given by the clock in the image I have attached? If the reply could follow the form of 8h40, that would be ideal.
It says 1h33
